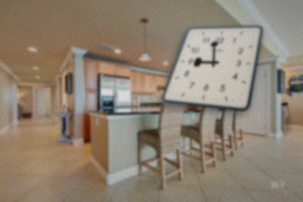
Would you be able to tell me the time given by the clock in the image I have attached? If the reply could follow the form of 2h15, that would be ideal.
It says 8h58
